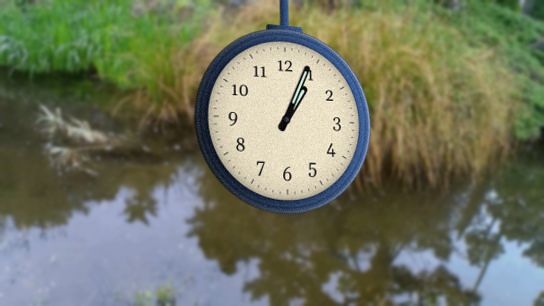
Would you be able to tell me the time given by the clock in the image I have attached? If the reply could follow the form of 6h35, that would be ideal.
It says 1h04
